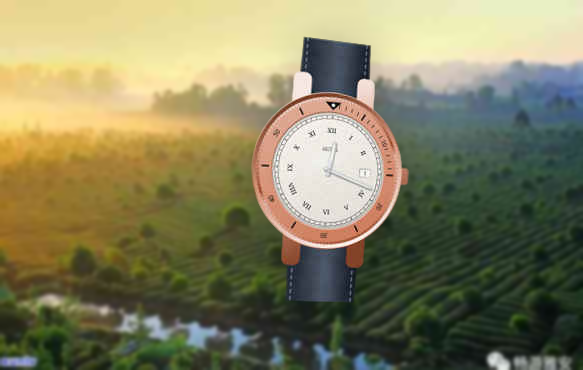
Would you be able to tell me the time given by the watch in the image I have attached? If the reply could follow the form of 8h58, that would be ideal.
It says 12h18
